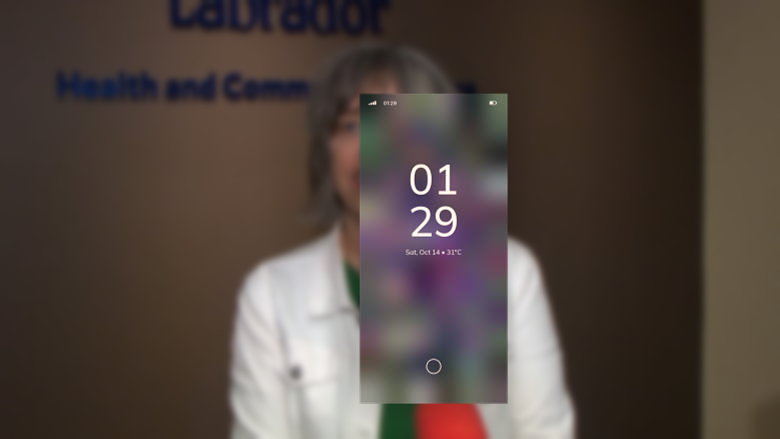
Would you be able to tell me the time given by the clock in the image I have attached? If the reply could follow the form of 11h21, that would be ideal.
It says 1h29
